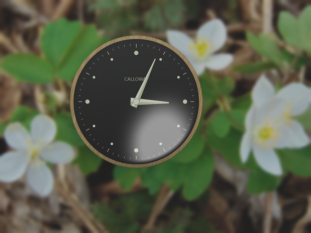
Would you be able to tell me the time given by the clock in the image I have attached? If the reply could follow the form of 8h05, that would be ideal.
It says 3h04
